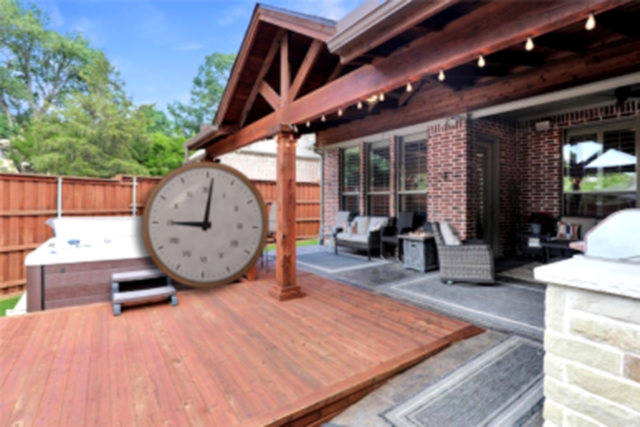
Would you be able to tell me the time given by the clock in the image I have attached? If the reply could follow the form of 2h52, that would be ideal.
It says 9h01
